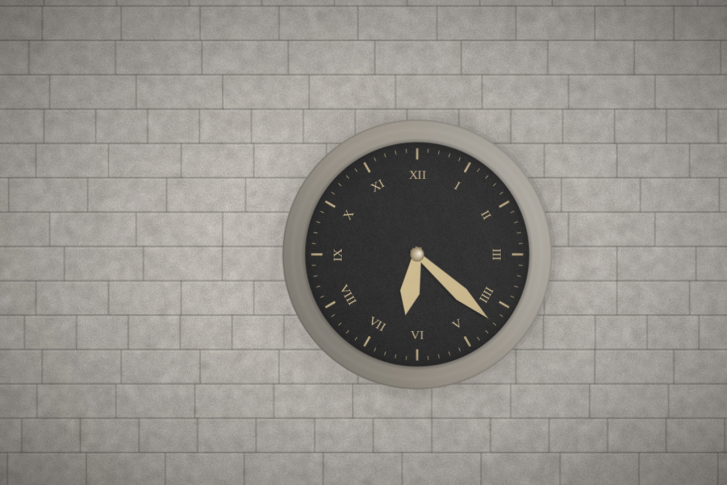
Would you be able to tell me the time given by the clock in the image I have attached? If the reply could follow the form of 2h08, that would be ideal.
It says 6h22
